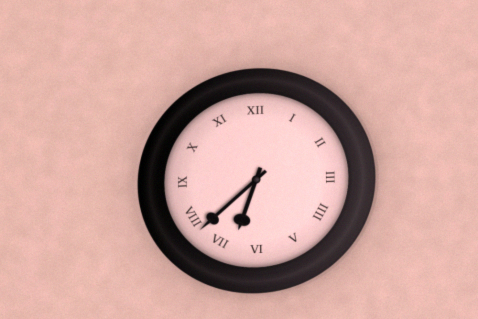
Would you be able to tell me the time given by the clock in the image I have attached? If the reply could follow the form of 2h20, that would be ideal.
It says 6h38
